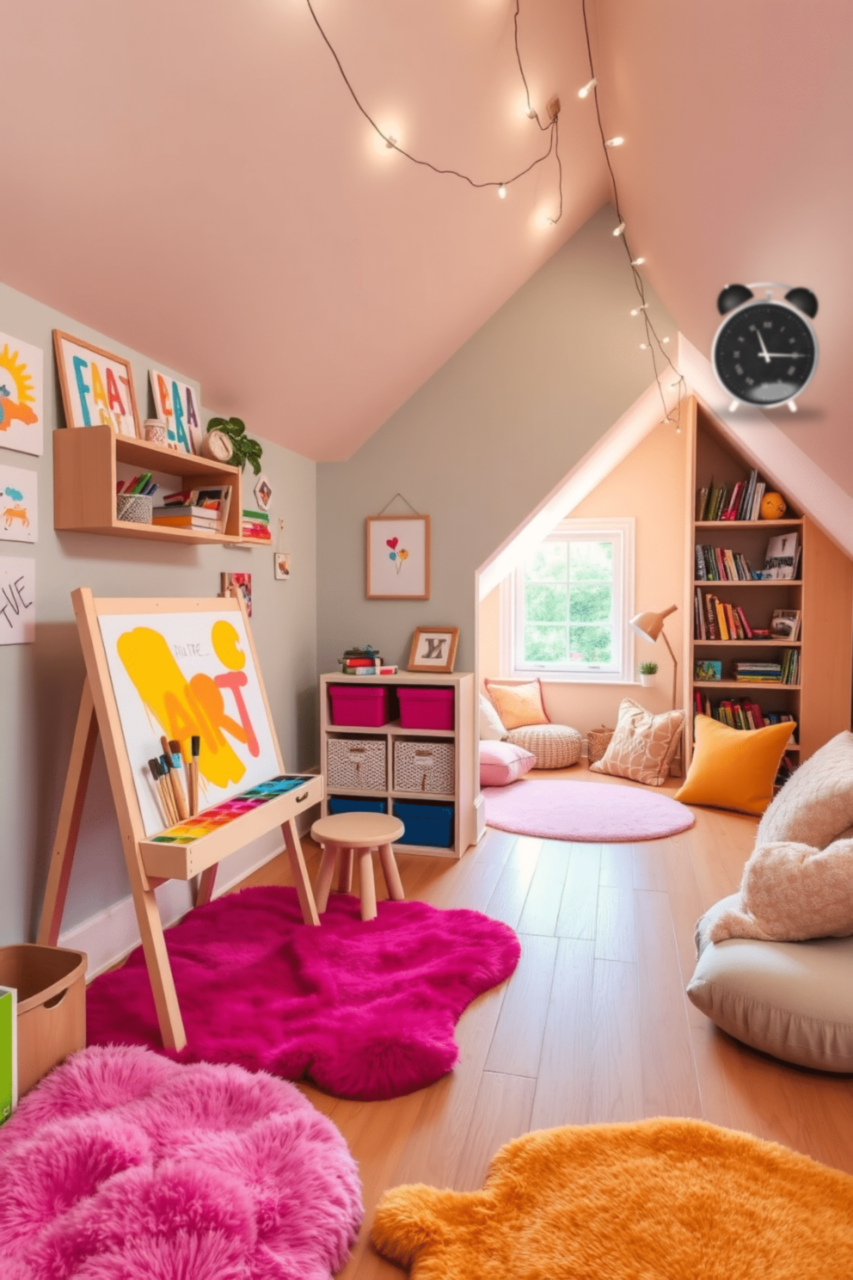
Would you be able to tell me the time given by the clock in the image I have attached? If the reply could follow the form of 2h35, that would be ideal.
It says 11h15
